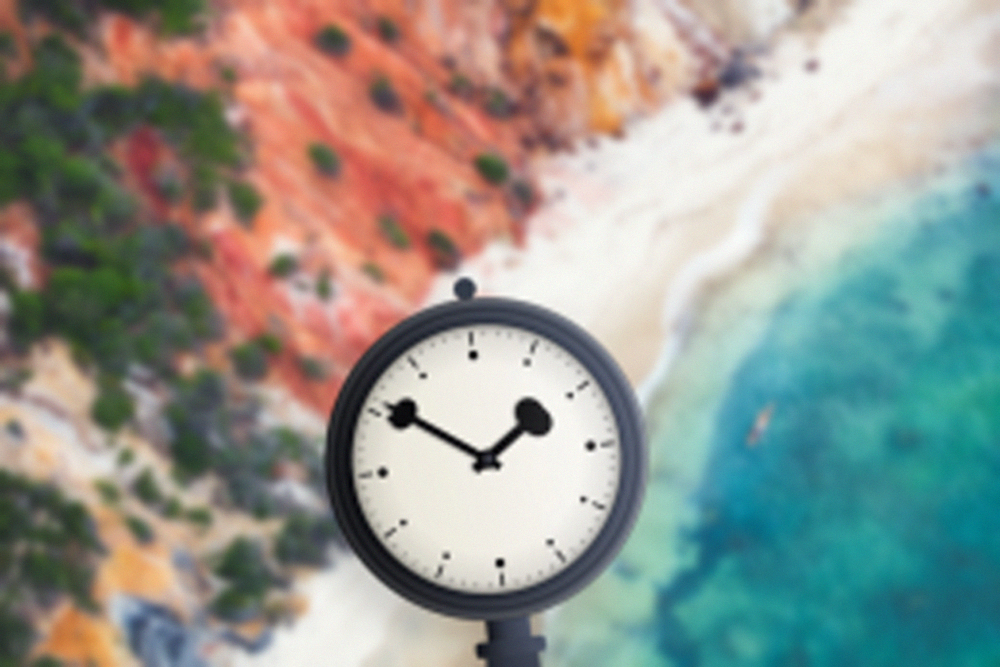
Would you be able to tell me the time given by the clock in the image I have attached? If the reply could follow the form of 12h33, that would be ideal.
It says 1h51
